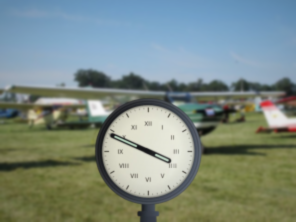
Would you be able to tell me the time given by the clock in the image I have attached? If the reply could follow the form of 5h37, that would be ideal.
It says 3h49
